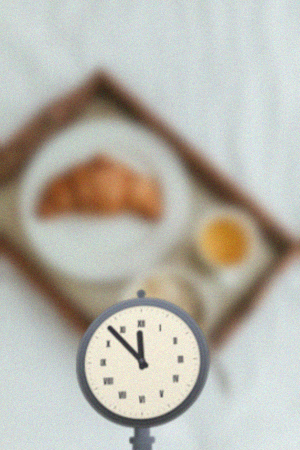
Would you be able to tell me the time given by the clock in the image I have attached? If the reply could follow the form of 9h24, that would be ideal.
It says 11h53
